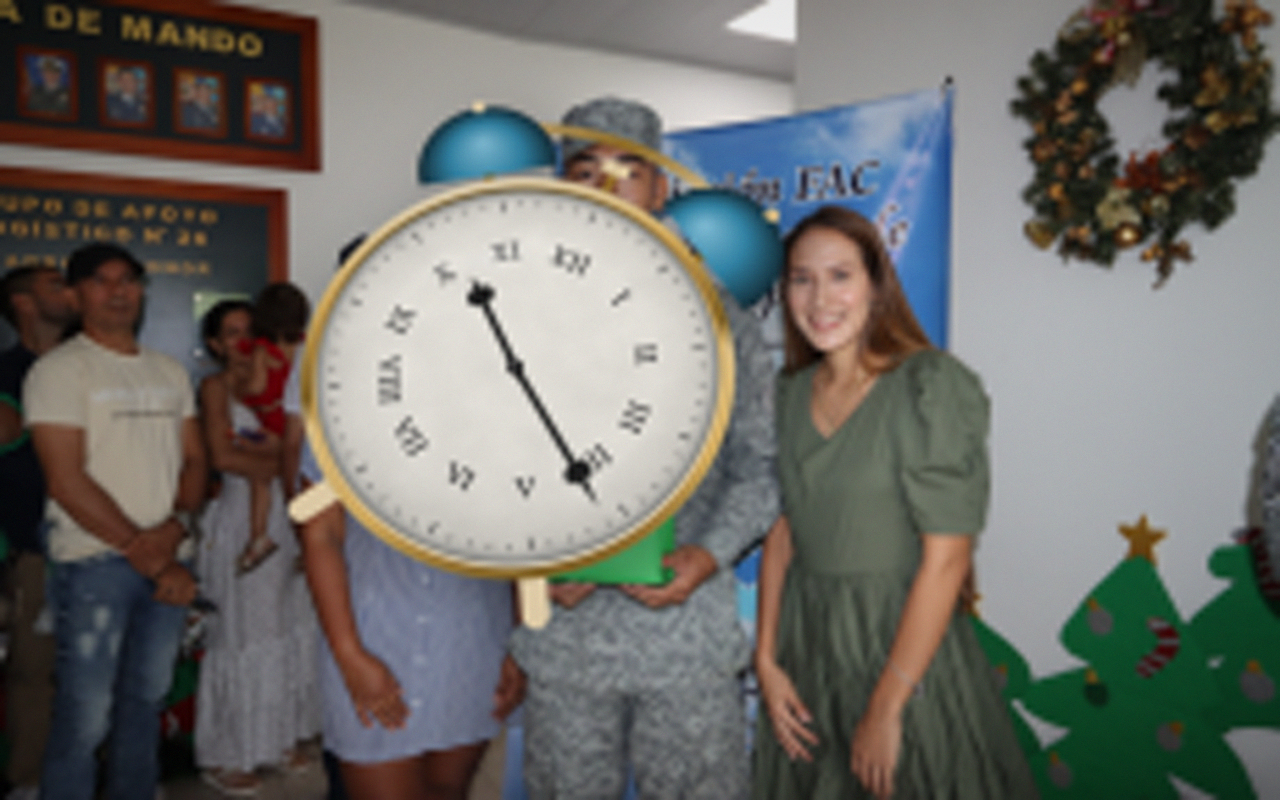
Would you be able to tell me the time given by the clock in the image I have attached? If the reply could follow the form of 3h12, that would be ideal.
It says 10h21
